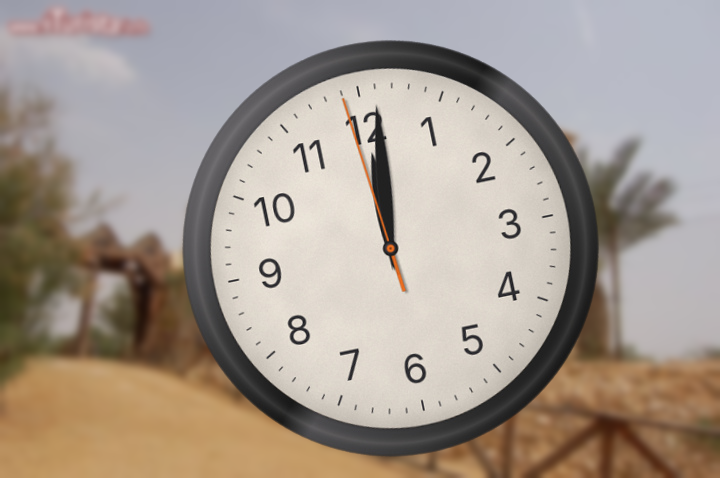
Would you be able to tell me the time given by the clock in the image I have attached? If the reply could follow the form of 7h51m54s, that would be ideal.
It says 12h00m59s
